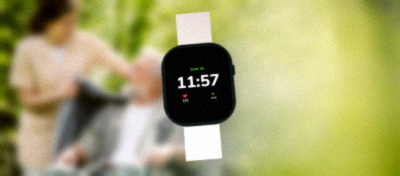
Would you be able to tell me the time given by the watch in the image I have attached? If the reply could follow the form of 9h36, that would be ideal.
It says 11h57
